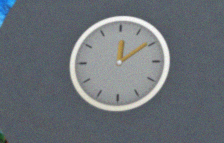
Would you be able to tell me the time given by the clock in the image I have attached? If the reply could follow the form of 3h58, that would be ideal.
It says 12h09
